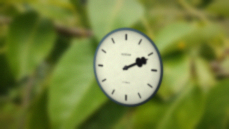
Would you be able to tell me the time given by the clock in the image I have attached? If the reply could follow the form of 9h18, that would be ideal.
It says 2h11
